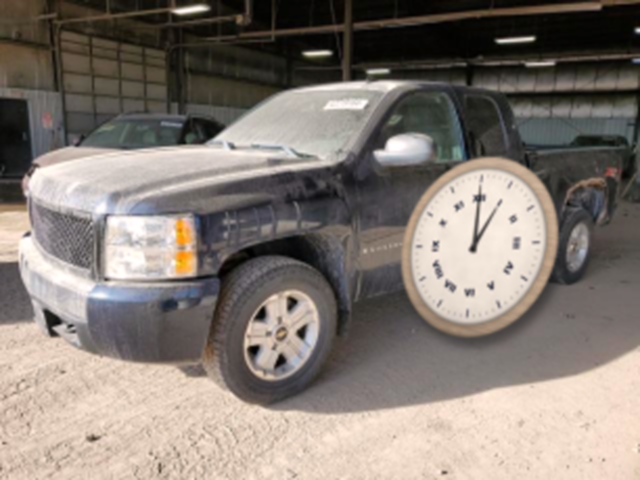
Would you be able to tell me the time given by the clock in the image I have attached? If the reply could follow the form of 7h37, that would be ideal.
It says 1h00
